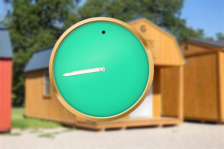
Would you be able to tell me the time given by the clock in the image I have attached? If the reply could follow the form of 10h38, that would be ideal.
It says 8h43
